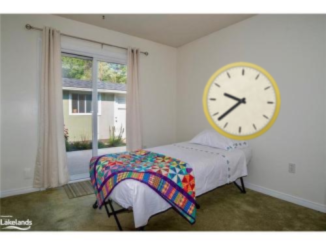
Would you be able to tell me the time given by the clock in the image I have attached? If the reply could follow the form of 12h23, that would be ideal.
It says 9h38
